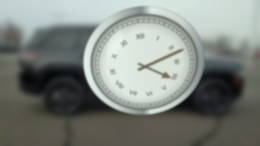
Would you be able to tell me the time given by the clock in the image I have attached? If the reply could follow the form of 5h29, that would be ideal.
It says 4h12
